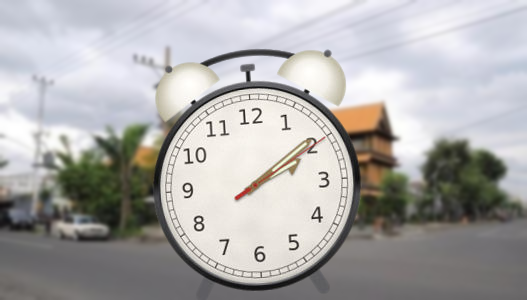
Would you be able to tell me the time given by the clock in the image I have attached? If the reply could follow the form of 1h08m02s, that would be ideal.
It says 2h09m10s
